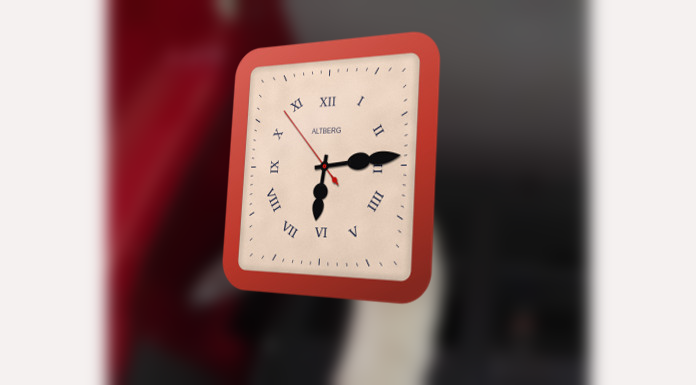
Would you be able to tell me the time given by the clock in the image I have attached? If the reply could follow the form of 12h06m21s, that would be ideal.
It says 6h13m53s
